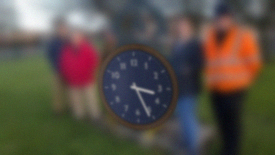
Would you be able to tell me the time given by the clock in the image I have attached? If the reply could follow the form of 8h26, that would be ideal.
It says 3h26
